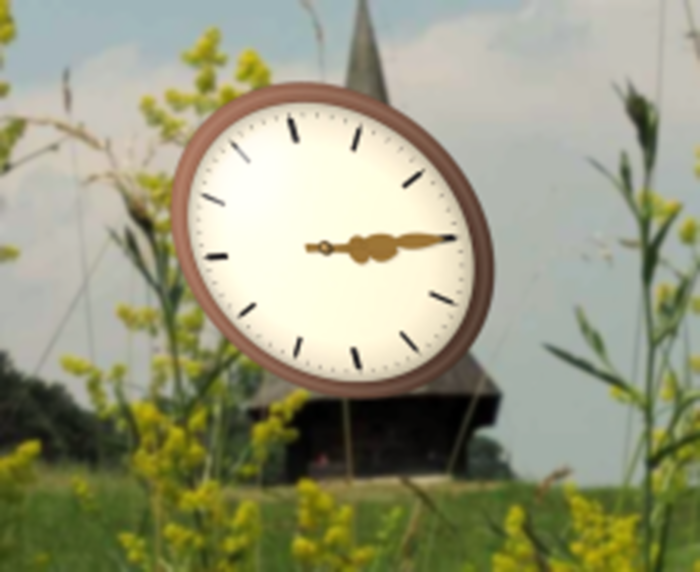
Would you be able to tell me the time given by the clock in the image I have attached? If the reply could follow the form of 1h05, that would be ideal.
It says 3h15
